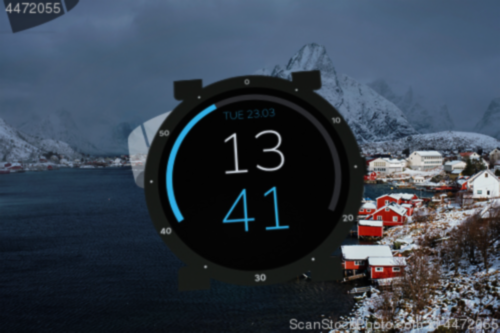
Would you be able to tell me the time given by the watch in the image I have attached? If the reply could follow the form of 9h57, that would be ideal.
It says 13h41
